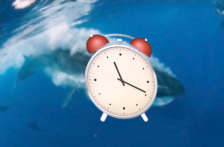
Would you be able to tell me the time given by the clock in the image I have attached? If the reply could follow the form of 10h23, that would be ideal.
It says 11h19
